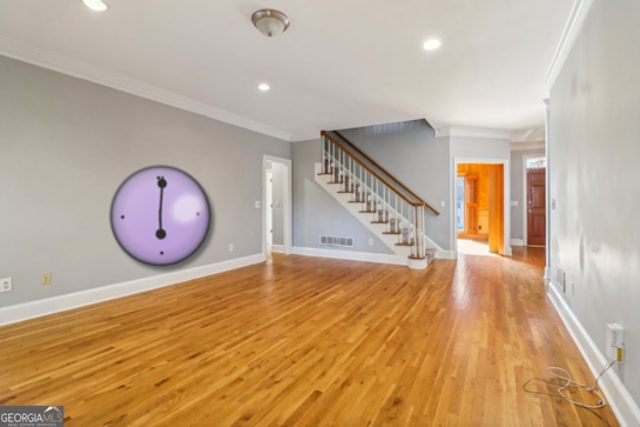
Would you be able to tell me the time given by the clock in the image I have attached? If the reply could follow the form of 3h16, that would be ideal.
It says 6h01
